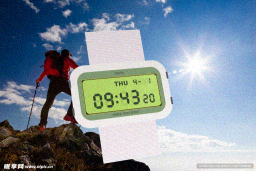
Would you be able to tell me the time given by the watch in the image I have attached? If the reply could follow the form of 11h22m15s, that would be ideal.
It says 9h43m20s
